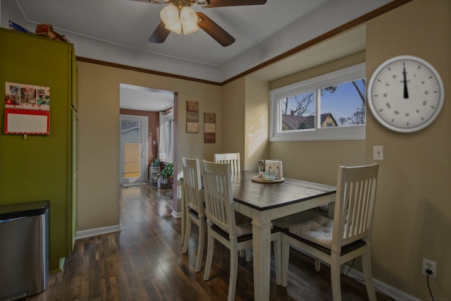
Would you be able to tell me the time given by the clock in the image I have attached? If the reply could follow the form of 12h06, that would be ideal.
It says 12h00
